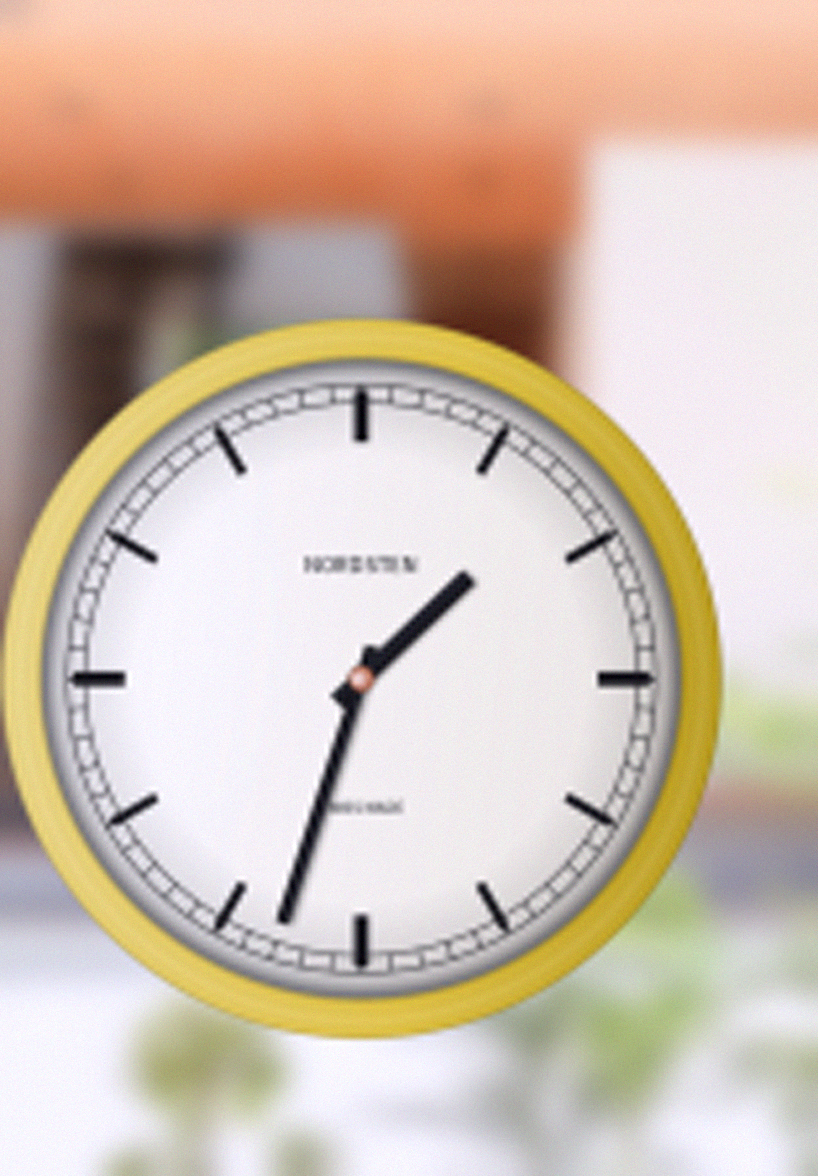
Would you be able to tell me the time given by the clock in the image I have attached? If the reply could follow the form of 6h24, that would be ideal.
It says 1h33
